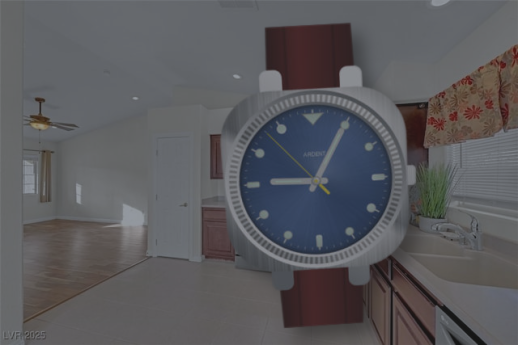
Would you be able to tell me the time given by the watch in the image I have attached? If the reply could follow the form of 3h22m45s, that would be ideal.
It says 9h04m53s
